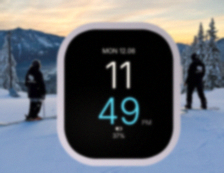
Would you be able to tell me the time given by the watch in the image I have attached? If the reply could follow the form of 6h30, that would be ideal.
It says 11h49
